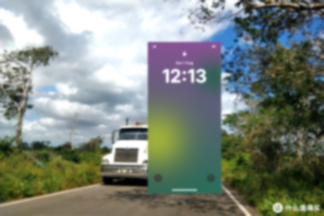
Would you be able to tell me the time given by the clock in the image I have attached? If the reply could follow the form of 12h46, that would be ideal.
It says 12h13
